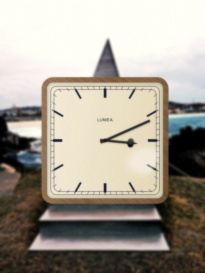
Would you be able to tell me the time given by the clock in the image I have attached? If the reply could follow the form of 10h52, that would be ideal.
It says 3h11
